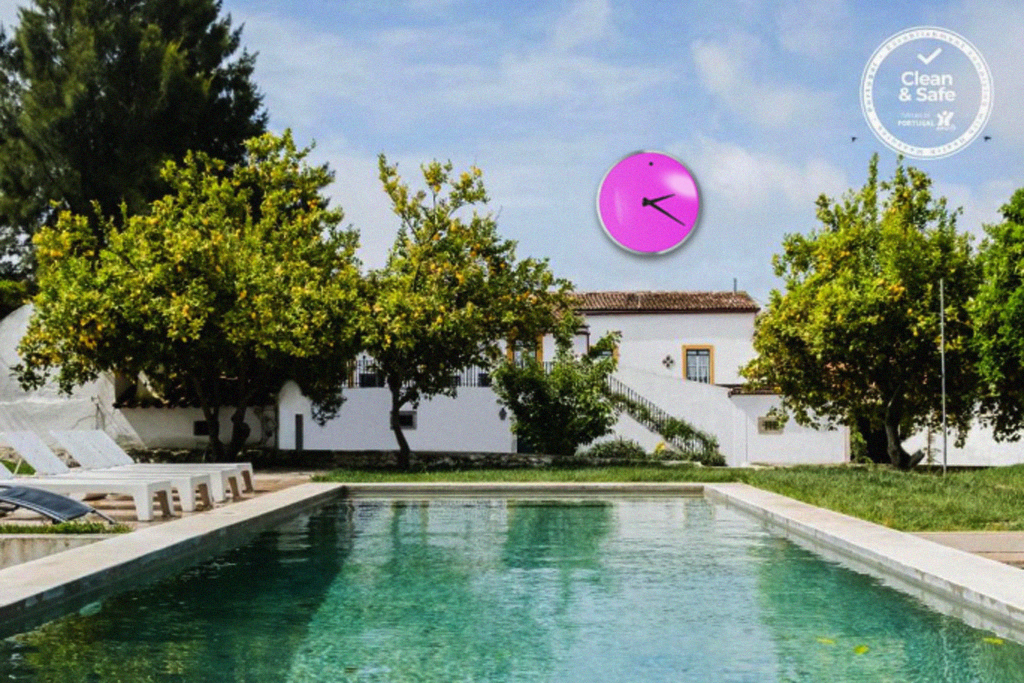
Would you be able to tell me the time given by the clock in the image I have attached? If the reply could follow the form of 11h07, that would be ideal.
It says 2h20
